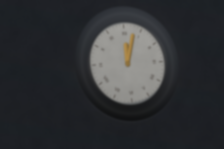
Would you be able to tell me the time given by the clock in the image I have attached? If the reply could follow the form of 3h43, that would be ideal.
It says 12h03
